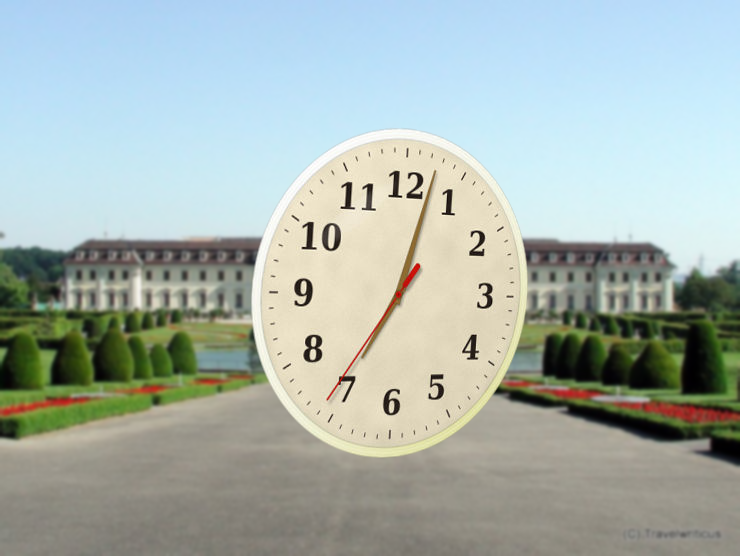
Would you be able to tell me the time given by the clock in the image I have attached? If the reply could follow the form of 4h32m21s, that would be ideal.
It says 7h02m36s
